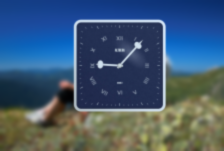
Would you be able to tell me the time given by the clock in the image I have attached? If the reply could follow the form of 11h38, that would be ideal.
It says 9h07
